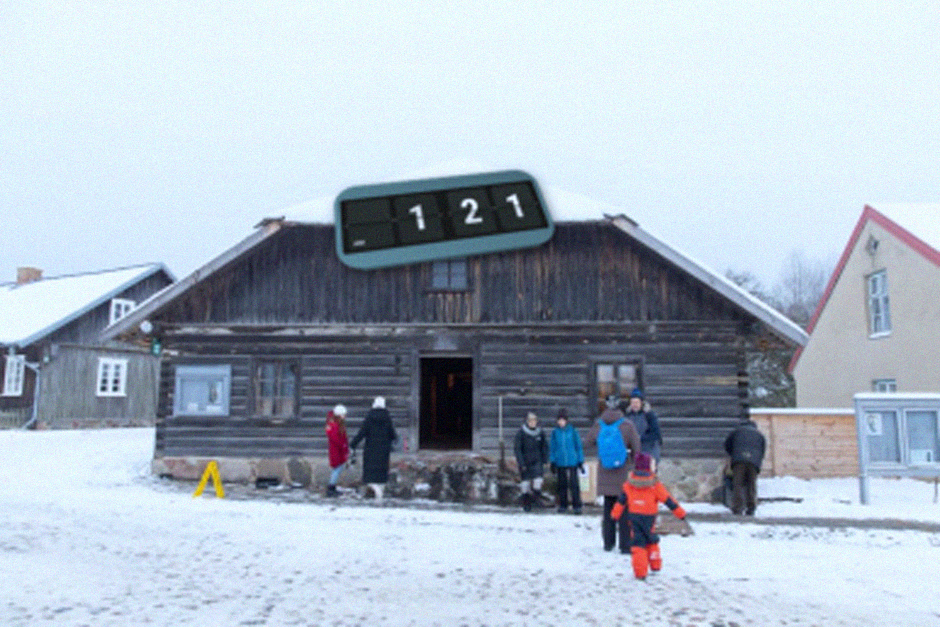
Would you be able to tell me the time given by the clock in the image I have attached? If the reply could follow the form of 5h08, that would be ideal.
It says 1h21
